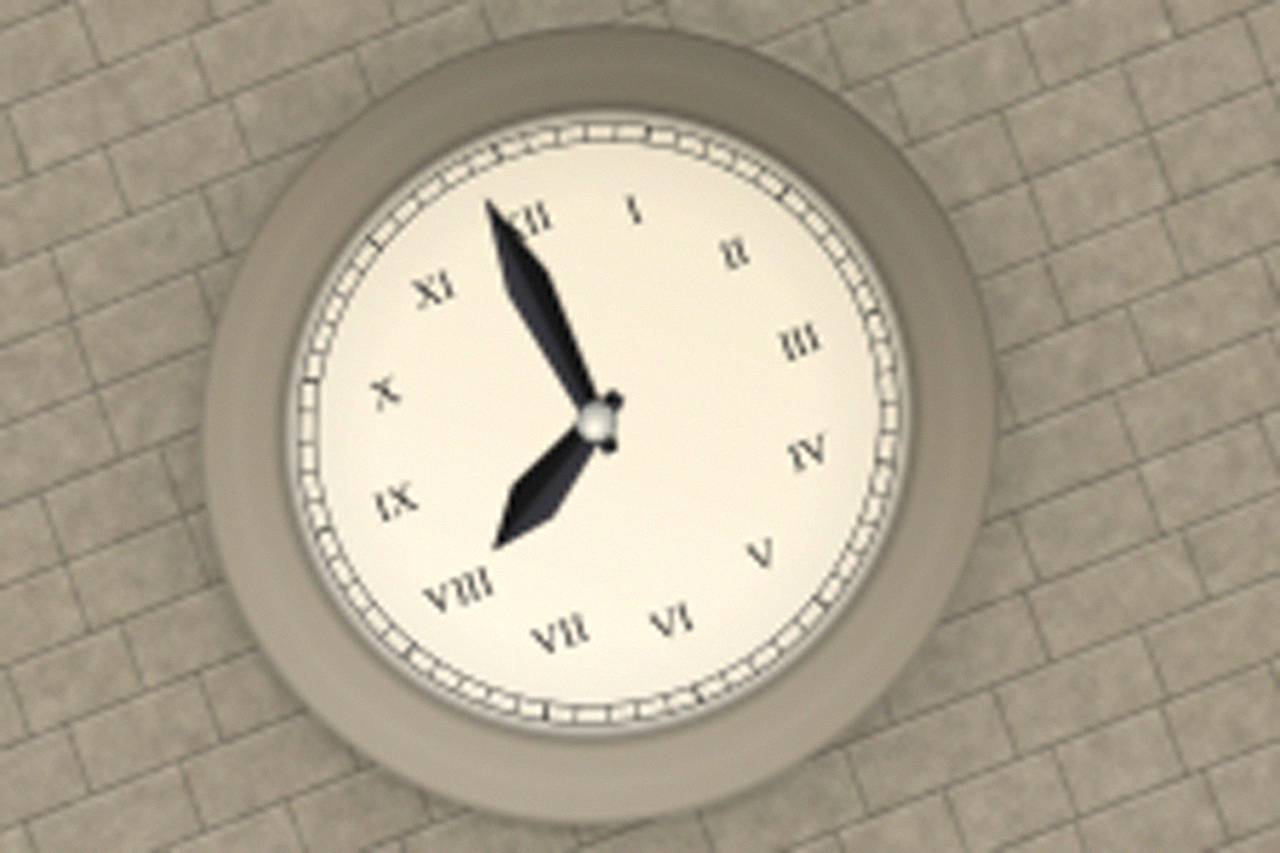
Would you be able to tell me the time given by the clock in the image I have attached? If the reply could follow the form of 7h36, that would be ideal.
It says 7h59
